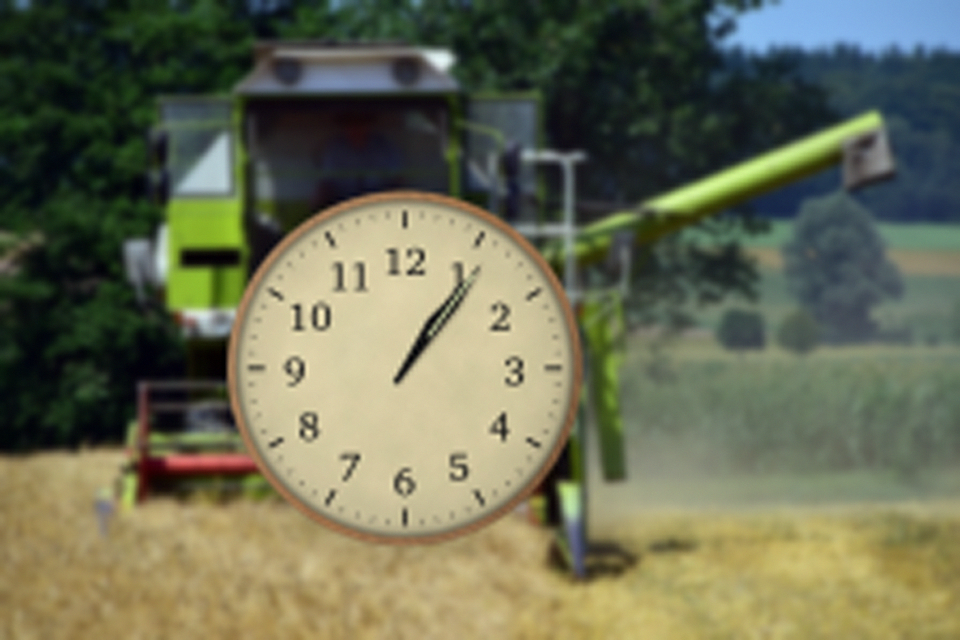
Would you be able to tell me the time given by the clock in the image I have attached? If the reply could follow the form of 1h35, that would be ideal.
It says 1h06
